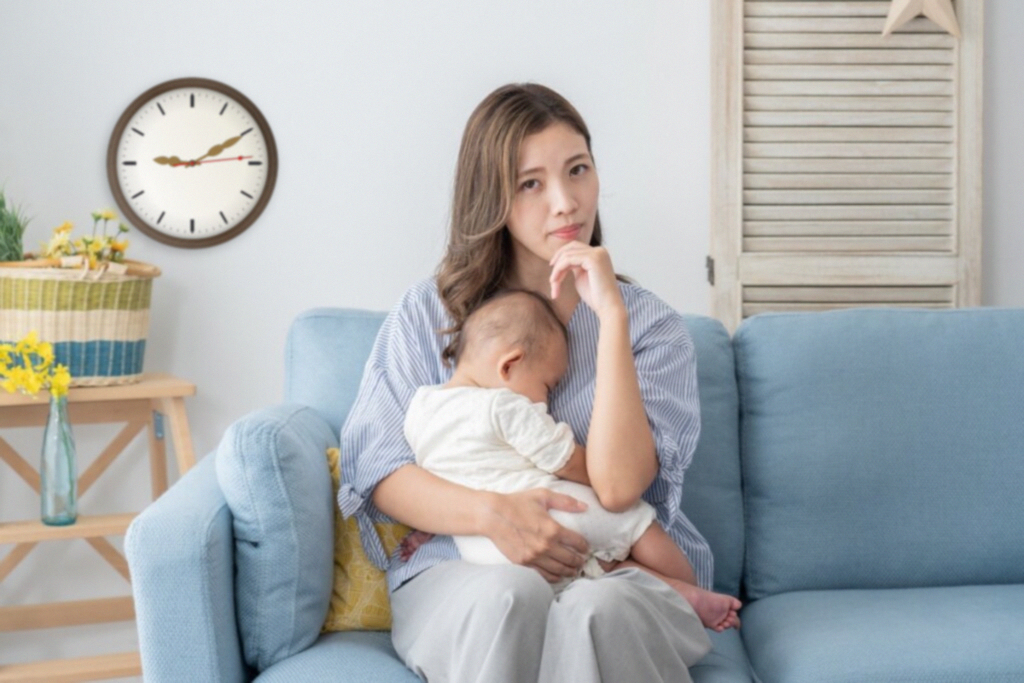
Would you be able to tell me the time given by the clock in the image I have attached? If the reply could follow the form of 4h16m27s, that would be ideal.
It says 9h10m14s
